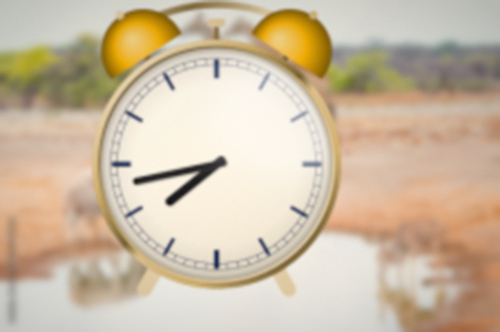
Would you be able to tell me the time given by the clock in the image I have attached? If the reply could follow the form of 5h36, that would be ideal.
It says 7h43
